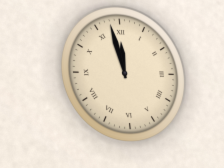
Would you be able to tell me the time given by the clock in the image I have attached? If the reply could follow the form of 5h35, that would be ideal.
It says 11h58
